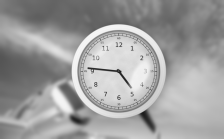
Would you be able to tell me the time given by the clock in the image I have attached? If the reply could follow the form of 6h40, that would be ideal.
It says 4h46
